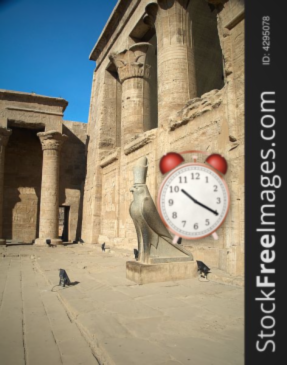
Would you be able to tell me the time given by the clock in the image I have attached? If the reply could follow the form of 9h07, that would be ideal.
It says 10h20
